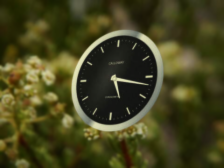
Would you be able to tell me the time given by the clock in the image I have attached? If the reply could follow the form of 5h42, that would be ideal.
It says 5h17
